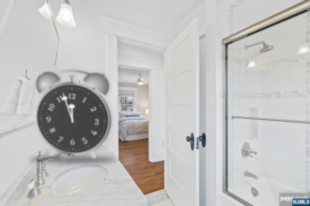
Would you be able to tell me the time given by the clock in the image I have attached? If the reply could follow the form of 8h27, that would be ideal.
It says 11h57
